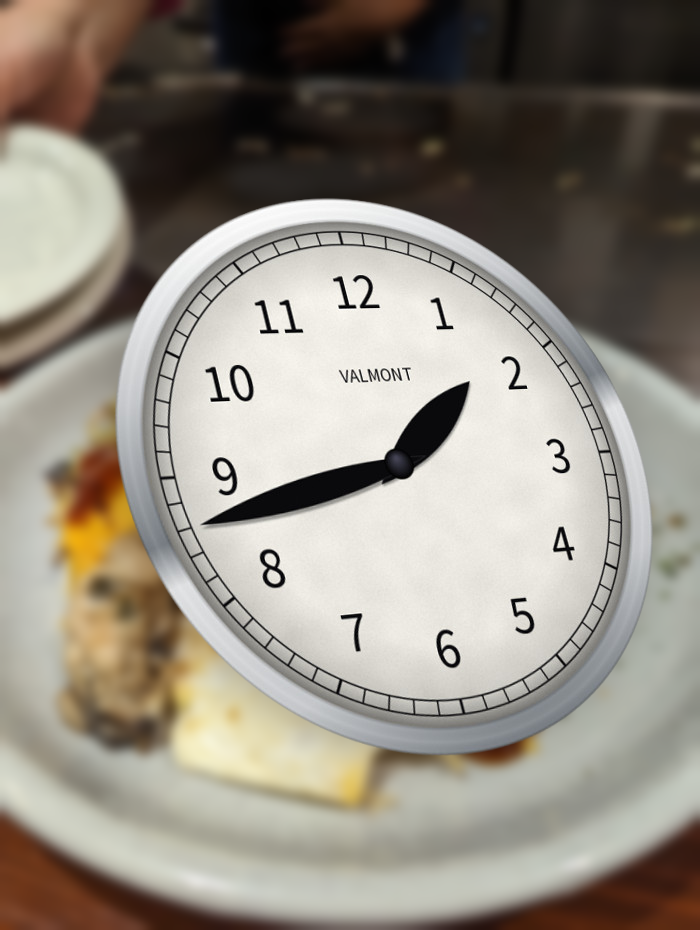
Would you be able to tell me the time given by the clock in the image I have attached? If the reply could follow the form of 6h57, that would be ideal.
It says 1h43
